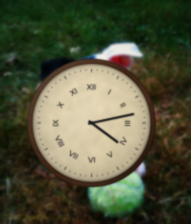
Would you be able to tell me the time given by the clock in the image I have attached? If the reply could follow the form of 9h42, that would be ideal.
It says 4h13
